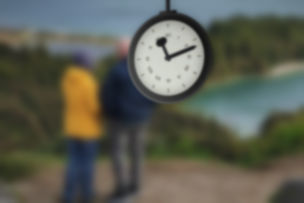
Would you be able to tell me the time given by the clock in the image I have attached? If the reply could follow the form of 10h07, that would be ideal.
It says 11h12
